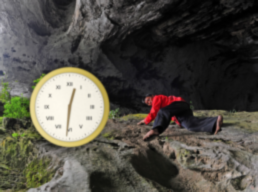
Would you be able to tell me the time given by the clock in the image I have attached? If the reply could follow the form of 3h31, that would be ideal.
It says 12h31
